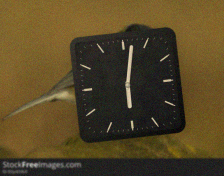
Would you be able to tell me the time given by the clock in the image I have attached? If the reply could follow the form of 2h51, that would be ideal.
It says 6h02
